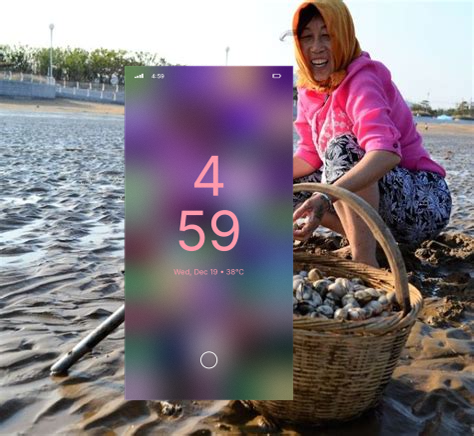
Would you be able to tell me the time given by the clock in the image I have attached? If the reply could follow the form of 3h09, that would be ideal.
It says 4h59
